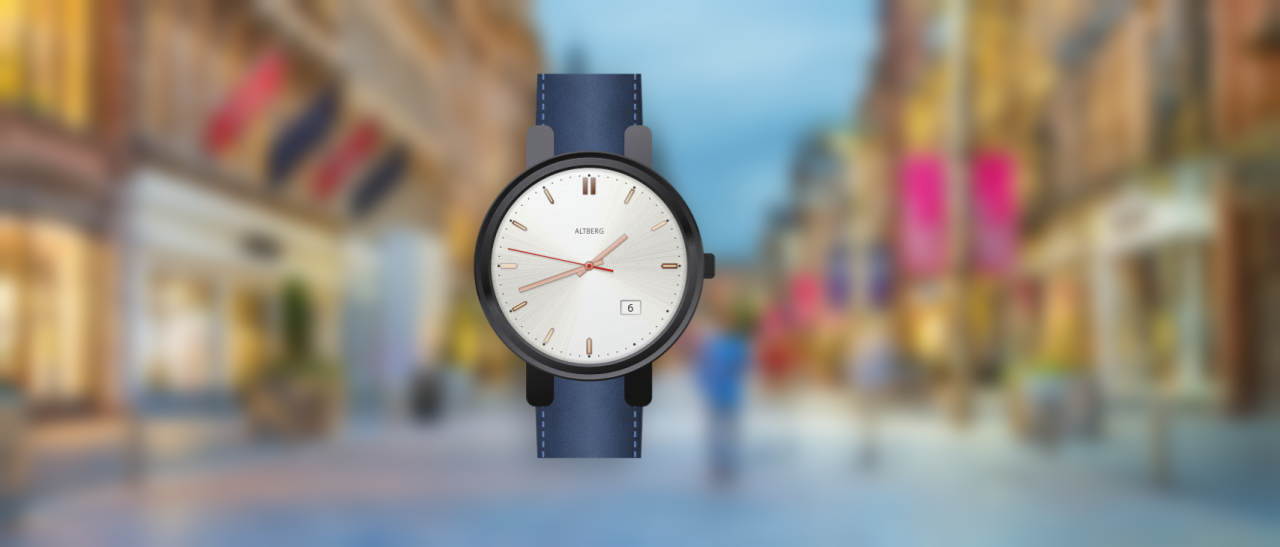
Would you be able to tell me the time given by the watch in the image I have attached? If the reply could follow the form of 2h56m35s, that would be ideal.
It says 1h41m47s
